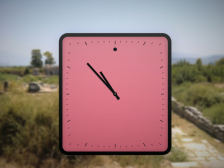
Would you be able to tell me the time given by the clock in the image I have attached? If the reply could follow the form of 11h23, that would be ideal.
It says 10h53
